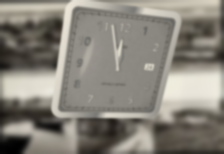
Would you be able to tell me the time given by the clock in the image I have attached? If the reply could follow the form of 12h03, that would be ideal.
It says 11h57
